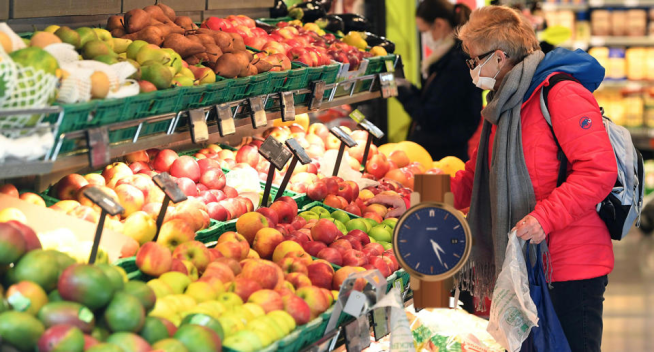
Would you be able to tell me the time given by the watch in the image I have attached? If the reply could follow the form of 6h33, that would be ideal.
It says 4h26
